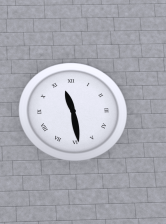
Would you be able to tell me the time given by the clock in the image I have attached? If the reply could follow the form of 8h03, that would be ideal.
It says 11h29
